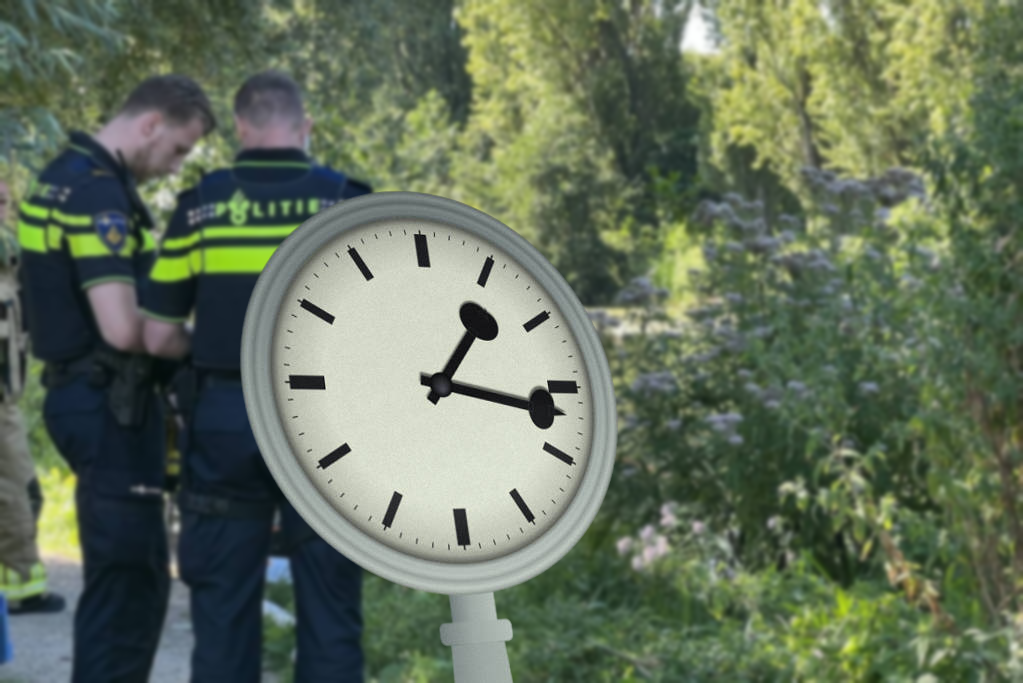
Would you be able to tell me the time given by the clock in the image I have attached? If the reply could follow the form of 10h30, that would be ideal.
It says 1h17
